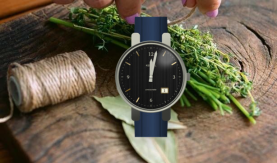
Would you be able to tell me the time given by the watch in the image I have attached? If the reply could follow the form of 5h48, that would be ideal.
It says 12h02
